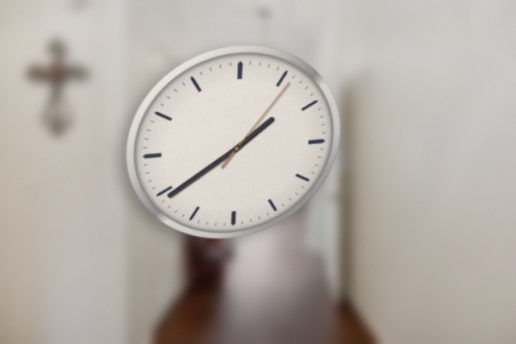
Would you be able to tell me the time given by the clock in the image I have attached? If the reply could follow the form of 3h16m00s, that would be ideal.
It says 1h39m06s
